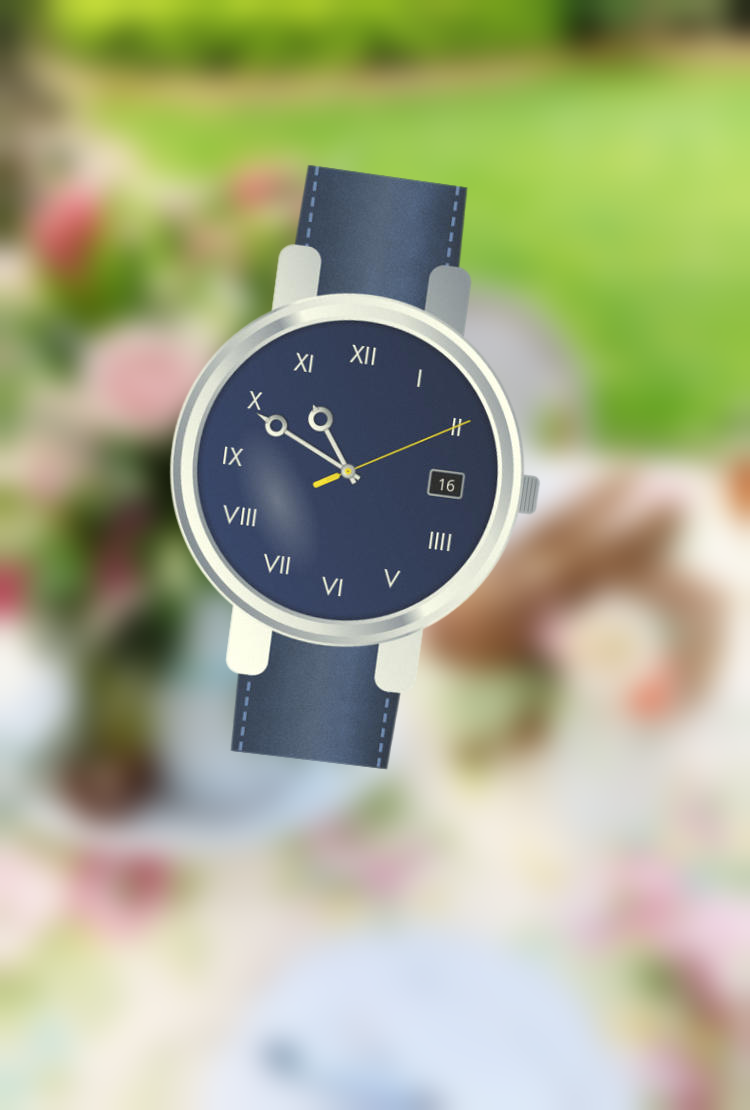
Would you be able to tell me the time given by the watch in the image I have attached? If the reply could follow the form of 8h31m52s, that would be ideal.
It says 10h49m10s
